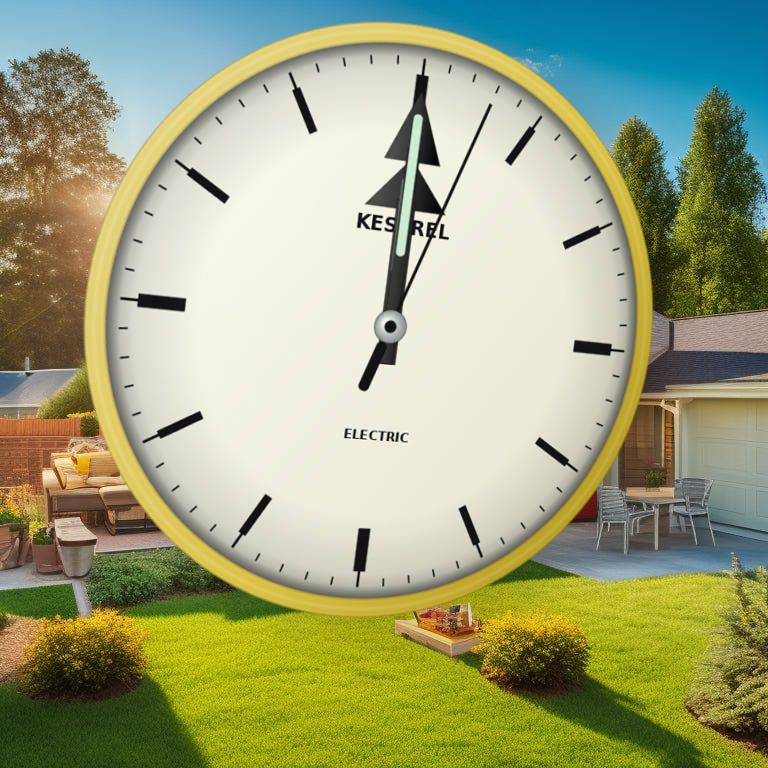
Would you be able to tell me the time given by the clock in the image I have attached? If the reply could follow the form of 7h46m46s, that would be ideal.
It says 12h00m03s
